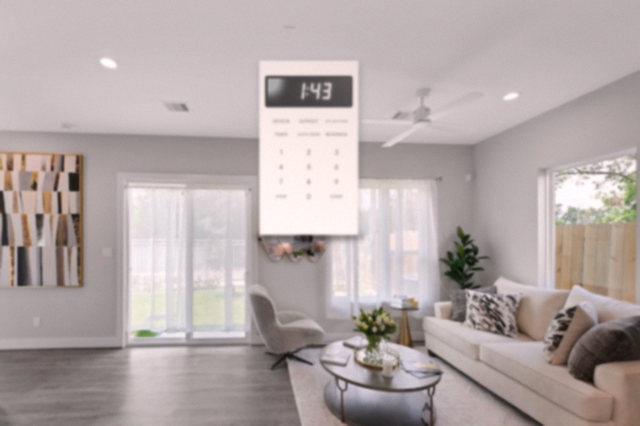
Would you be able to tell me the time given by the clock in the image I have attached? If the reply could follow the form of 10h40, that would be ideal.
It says 1h43
